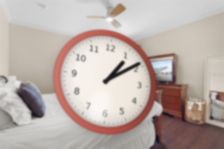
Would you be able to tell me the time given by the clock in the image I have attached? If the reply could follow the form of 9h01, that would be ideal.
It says 1h09
